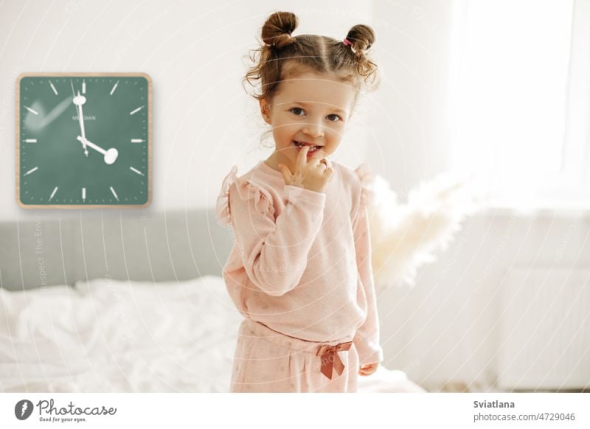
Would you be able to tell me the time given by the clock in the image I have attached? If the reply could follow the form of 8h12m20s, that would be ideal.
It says 3h58m58s
